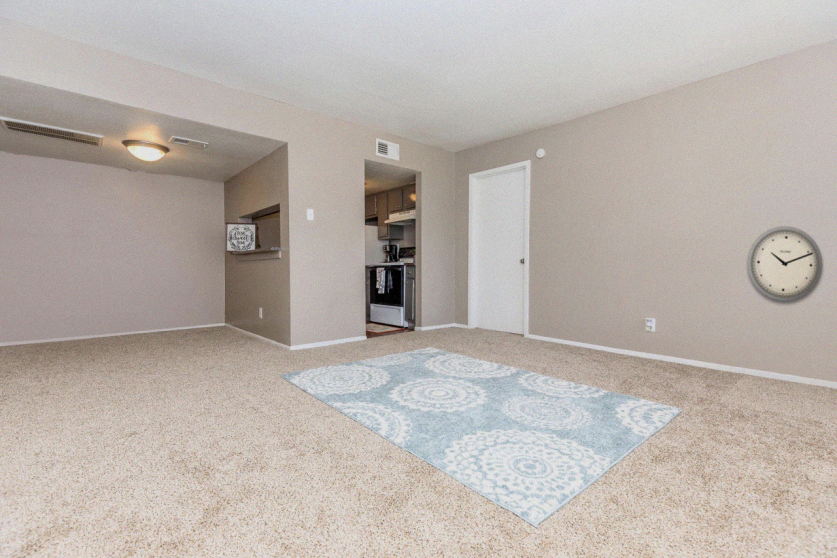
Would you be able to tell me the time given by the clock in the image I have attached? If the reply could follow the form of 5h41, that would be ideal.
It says 10h11
